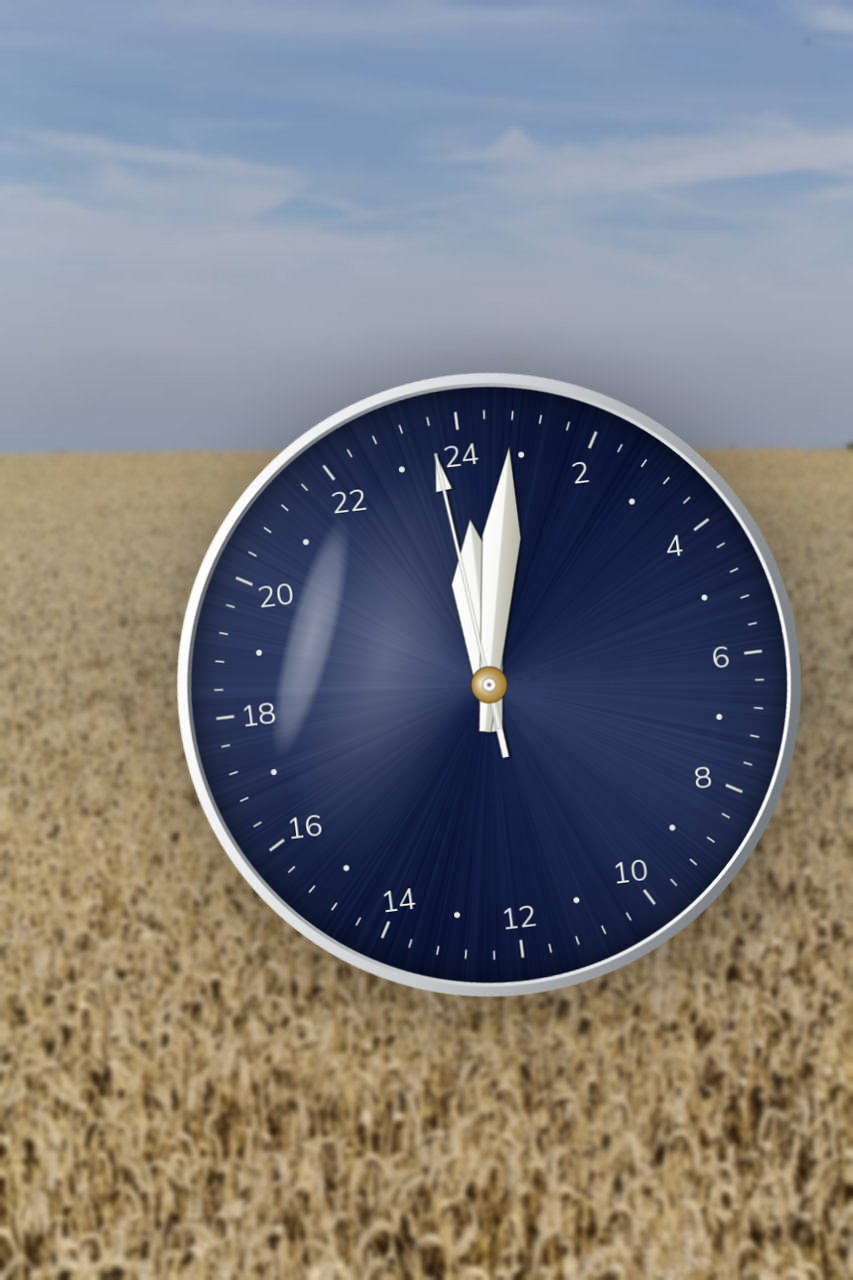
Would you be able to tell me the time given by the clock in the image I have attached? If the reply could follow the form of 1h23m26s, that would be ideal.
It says 0h01m59s
